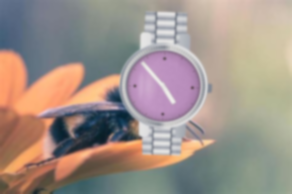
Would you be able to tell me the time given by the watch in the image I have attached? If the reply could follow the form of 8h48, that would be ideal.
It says 4h53
